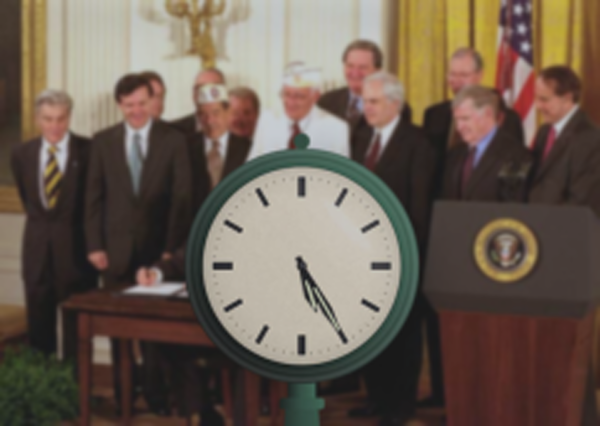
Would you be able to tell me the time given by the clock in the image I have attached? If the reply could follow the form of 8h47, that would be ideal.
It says 5h25
